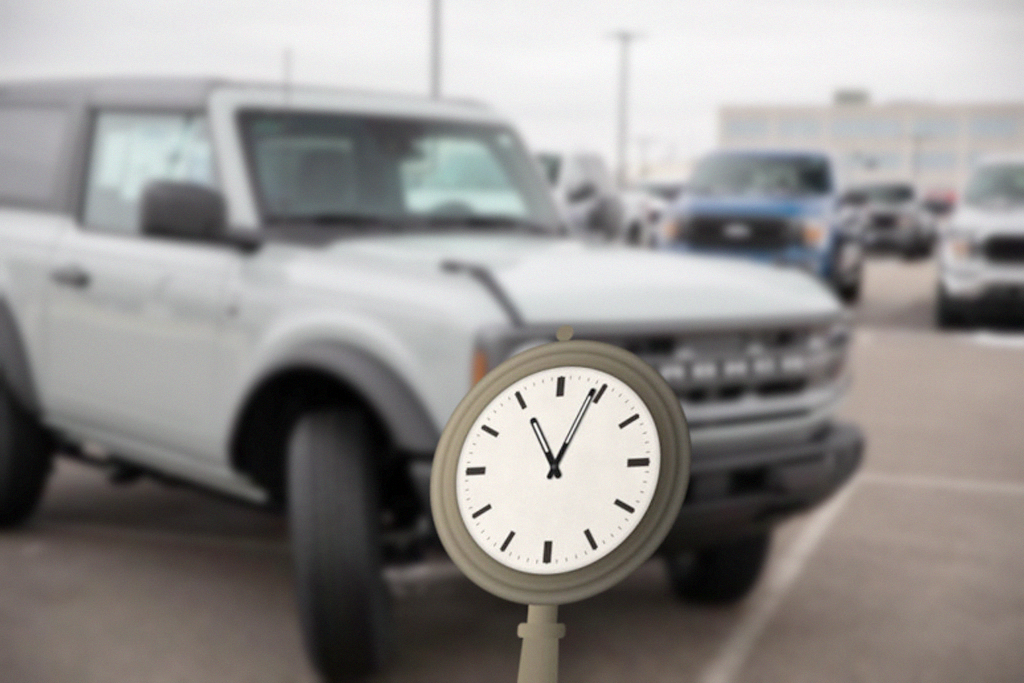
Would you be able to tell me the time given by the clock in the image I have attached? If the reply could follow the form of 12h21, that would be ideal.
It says 11h04
